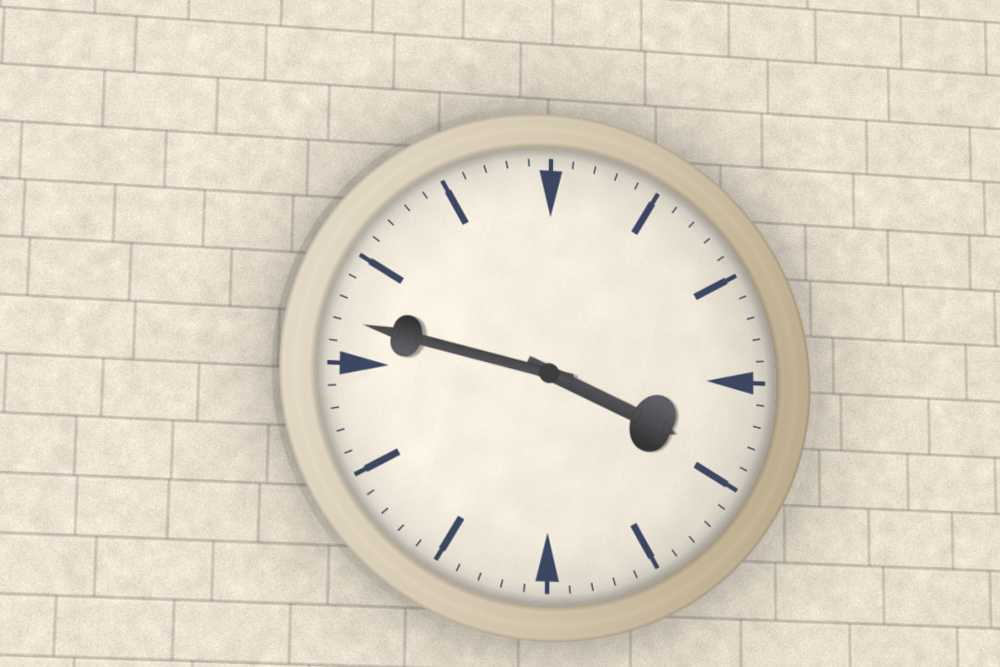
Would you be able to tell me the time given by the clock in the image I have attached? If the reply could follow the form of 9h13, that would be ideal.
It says 3h47
